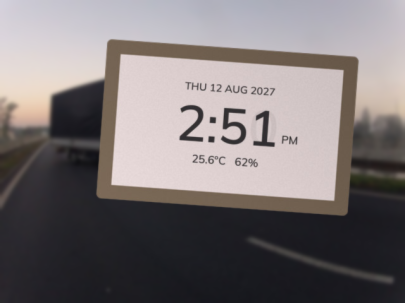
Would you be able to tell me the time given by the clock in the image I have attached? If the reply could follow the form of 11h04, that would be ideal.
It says 2h51
